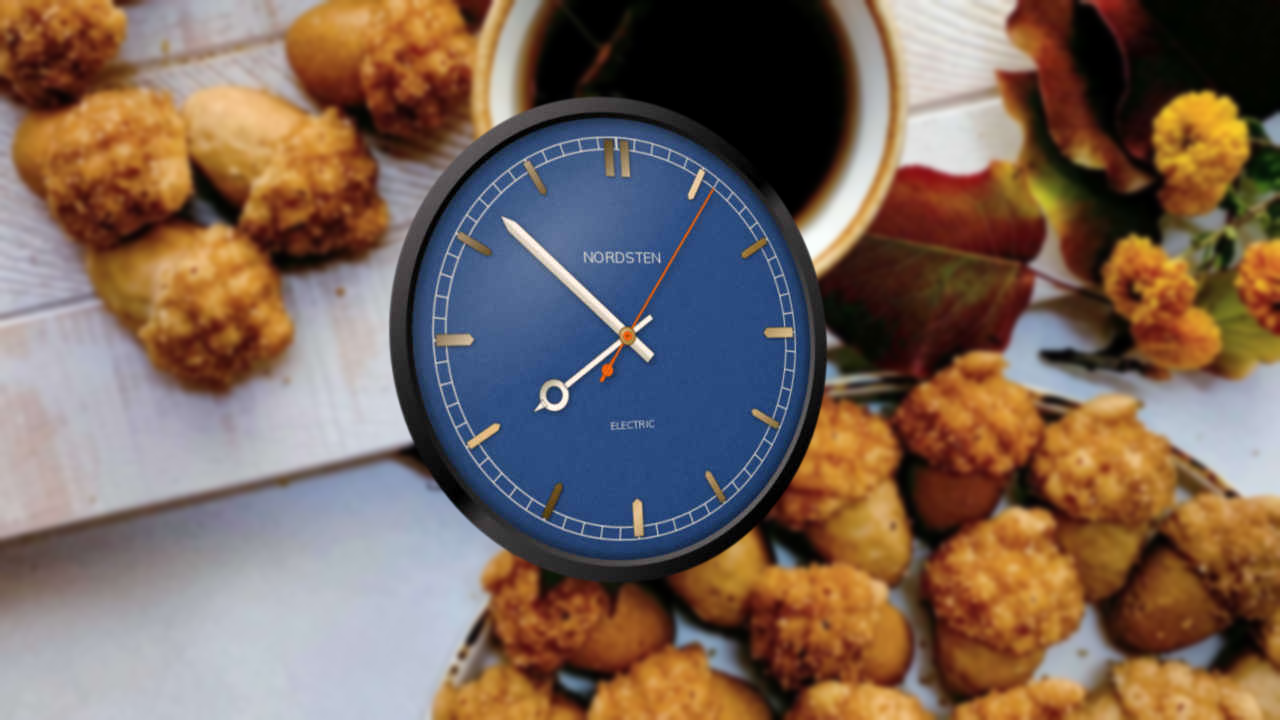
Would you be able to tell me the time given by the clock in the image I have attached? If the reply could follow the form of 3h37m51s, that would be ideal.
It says 7h52m06s
